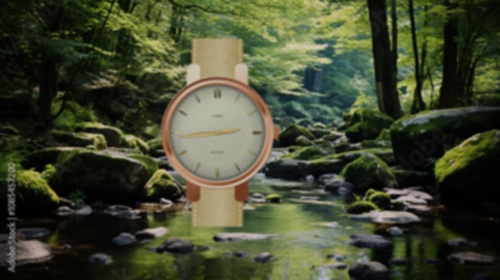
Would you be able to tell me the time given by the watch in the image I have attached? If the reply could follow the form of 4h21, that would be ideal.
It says 2h44
